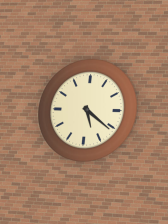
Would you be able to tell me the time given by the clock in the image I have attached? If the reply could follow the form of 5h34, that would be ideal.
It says 5h21
